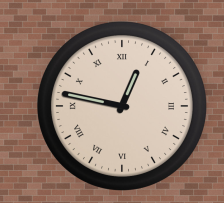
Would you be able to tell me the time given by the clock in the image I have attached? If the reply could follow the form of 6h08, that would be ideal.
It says 12h47
